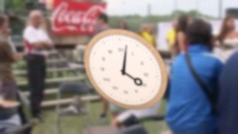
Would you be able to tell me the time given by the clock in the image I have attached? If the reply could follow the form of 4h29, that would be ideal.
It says 4h02
